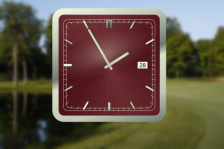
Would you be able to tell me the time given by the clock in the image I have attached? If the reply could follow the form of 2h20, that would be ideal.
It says 1h55
